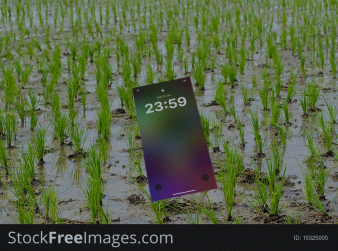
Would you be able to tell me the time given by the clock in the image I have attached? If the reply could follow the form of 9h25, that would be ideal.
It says 23h59
